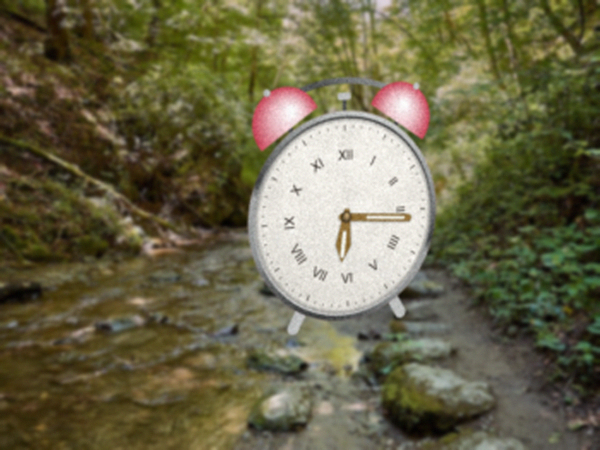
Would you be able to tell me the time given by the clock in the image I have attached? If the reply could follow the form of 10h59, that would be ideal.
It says 6h16
